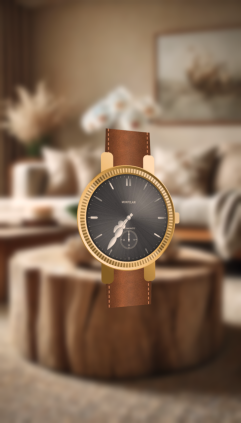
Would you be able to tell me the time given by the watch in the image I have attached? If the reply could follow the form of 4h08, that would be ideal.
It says 7h36
